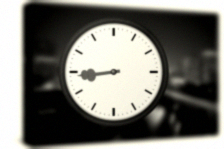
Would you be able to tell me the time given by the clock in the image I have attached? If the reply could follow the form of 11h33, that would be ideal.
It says 8h44
